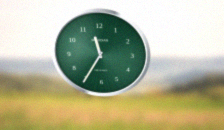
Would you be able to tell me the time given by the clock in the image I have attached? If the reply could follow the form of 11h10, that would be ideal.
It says 11h35
